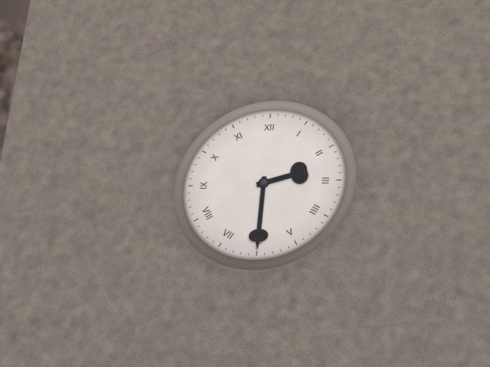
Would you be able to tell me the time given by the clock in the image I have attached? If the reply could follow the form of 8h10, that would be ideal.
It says 2h30
